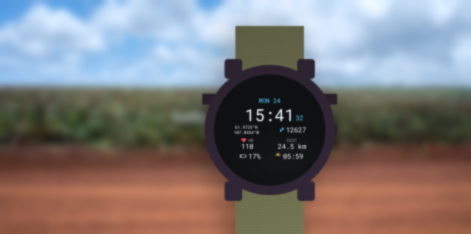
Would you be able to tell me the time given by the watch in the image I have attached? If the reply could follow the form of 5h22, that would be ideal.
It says 15h41
